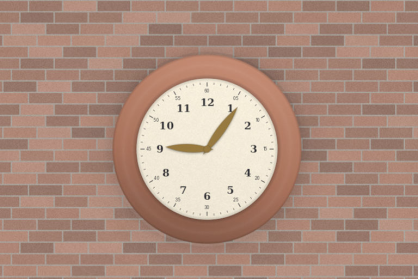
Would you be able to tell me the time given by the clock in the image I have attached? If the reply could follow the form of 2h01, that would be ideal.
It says 9h06
